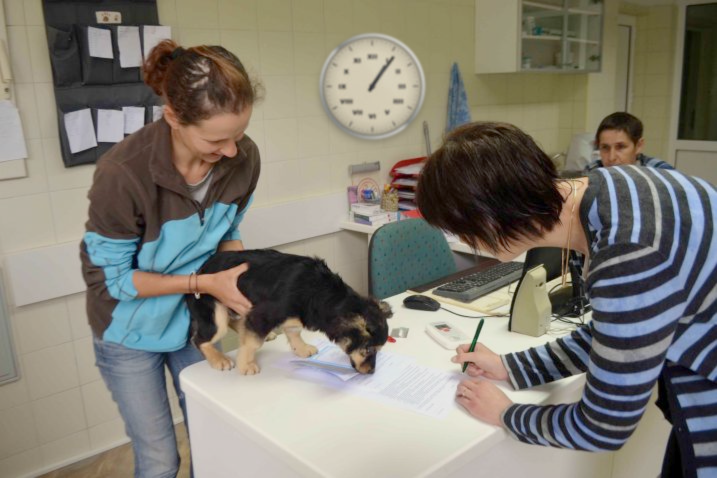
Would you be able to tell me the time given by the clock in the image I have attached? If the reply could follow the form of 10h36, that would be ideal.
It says 1h06
